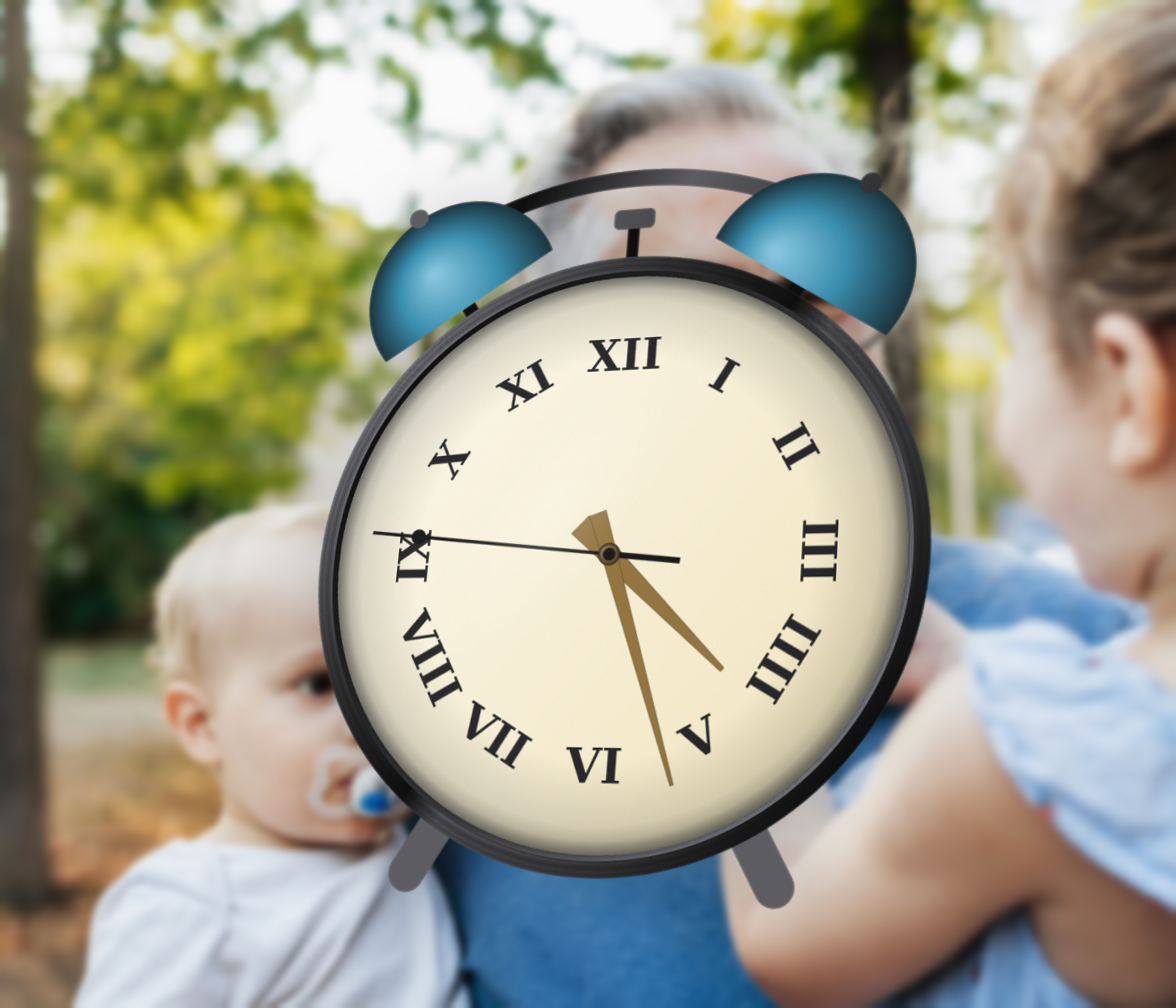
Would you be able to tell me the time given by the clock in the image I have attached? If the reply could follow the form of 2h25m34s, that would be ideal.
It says 4h26m46s
